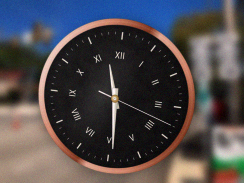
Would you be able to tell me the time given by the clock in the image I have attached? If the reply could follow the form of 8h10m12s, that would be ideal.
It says 11h29m18s
